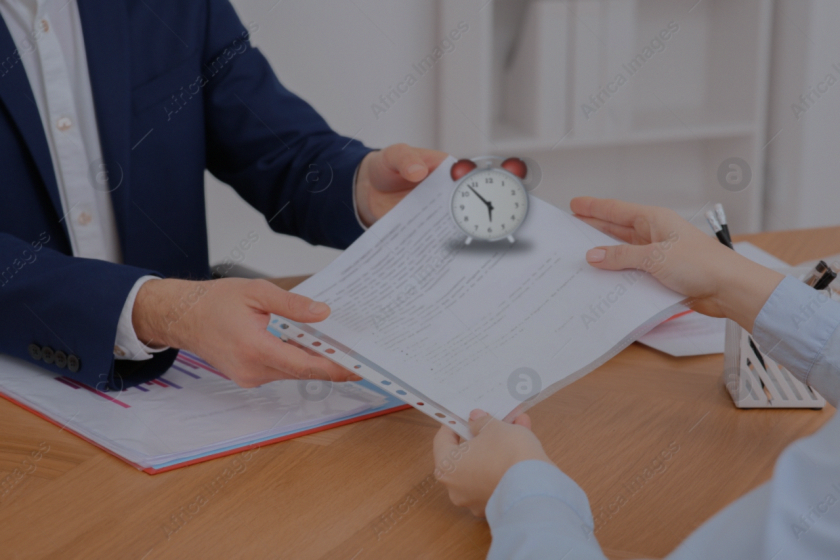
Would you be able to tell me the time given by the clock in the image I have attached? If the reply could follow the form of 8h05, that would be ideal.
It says 5h53
